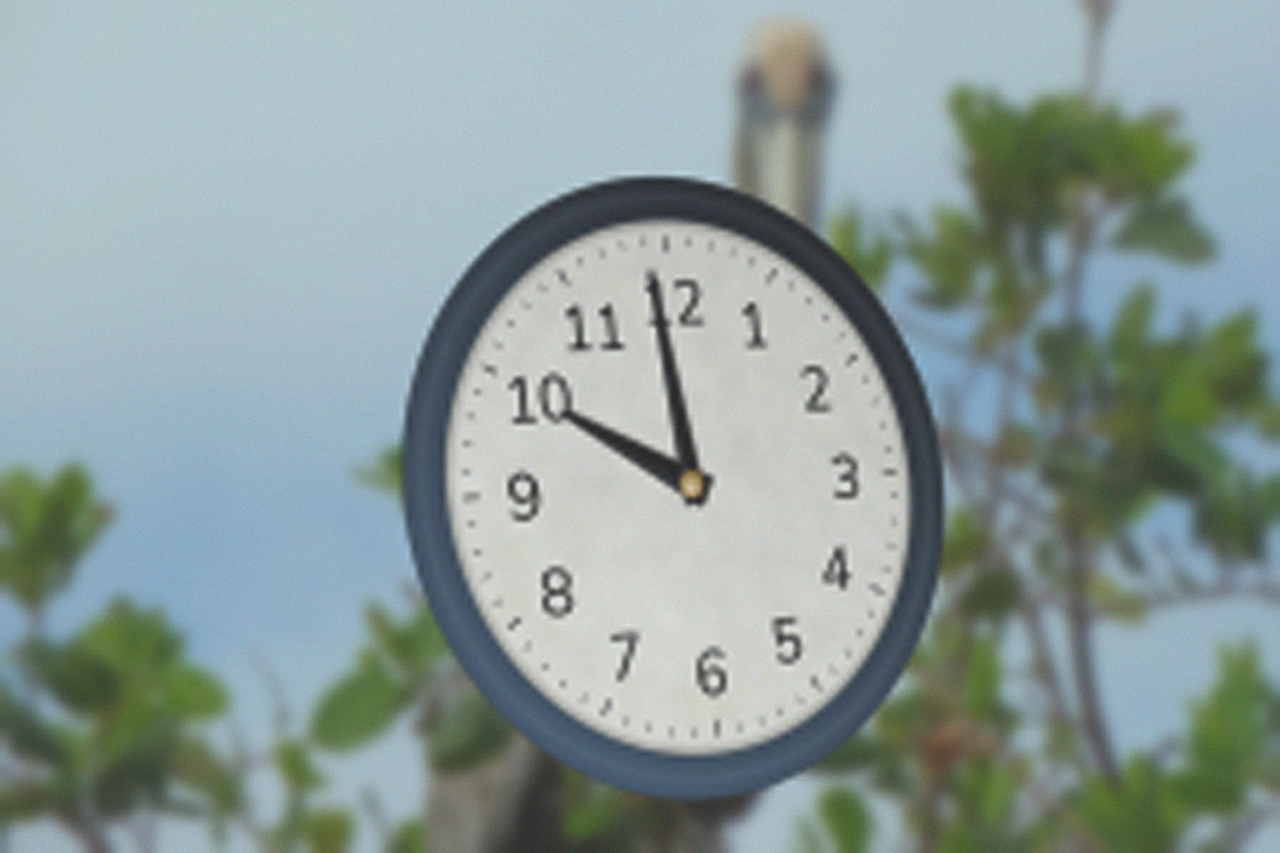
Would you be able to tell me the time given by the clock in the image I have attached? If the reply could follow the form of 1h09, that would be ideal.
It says 9h59
